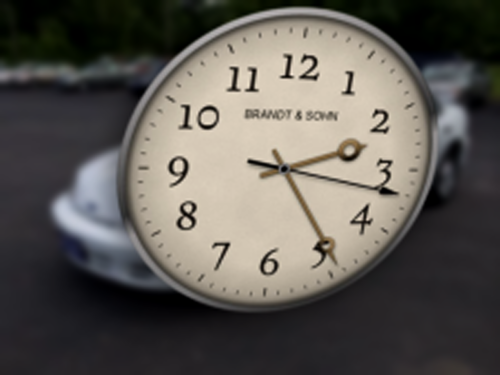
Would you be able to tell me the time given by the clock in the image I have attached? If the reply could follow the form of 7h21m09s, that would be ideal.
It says 2h24m17s
